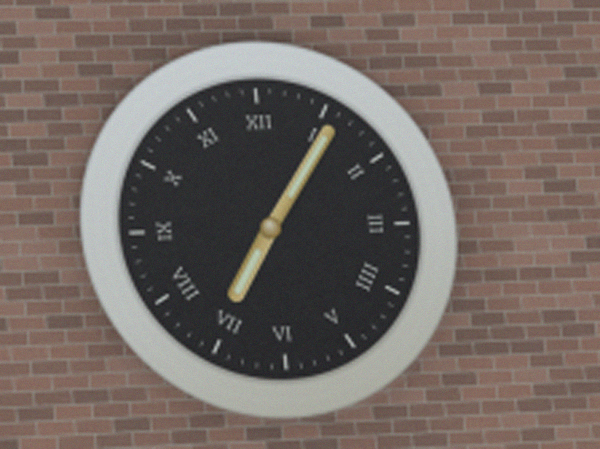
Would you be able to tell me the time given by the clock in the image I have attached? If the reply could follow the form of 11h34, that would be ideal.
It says 7h06
